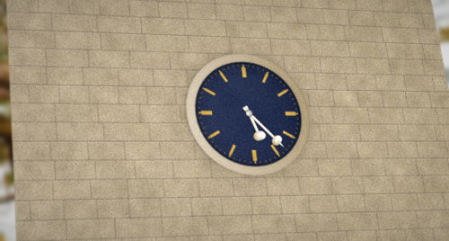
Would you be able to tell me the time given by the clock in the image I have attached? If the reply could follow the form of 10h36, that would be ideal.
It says 5h23
